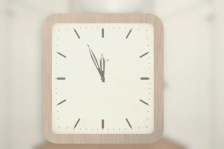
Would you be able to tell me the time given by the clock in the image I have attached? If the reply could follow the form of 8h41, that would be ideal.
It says 11h56
